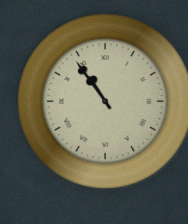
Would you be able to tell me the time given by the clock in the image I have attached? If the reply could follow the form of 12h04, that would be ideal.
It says 10h54
